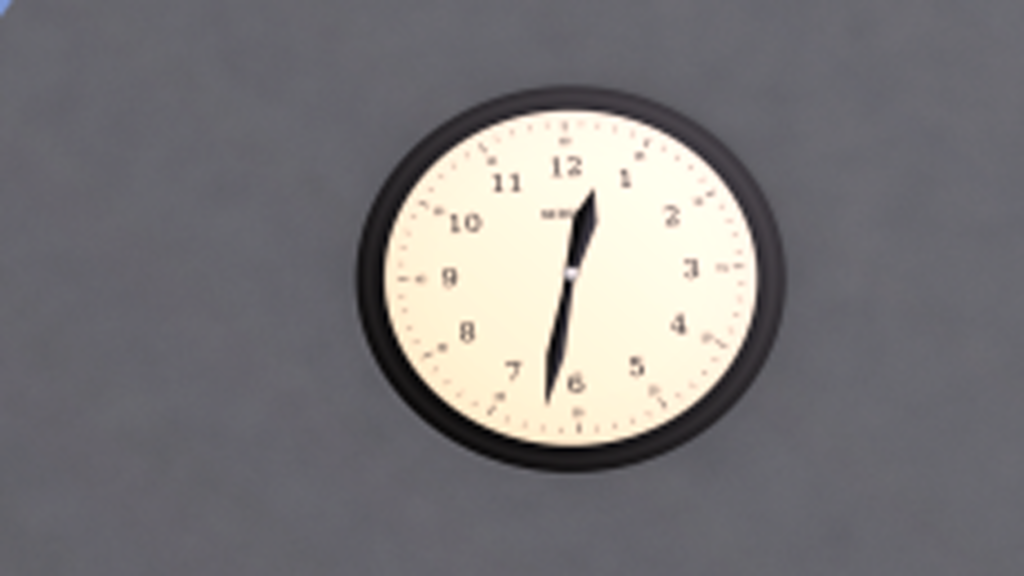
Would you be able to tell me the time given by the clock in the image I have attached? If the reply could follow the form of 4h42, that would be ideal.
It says 12h32
